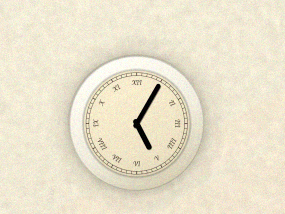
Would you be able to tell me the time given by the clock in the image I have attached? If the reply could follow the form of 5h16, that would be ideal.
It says 5h05
